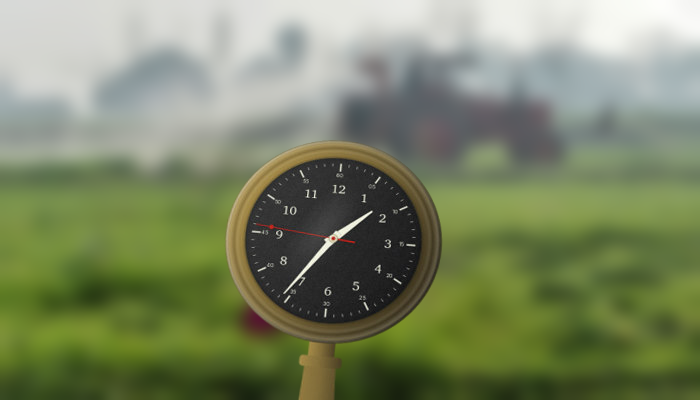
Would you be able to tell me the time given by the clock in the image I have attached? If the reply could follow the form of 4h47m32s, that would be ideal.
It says 1h35m46s
